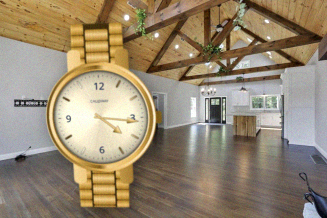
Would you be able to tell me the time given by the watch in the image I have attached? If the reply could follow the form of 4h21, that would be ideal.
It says 4h16
